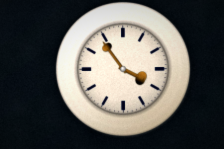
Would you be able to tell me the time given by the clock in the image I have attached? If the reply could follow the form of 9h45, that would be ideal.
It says 3h54
